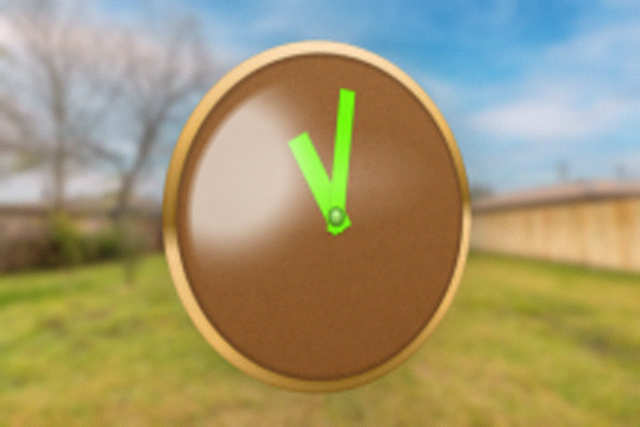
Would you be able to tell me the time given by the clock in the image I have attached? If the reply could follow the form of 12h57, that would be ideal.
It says 11h01
